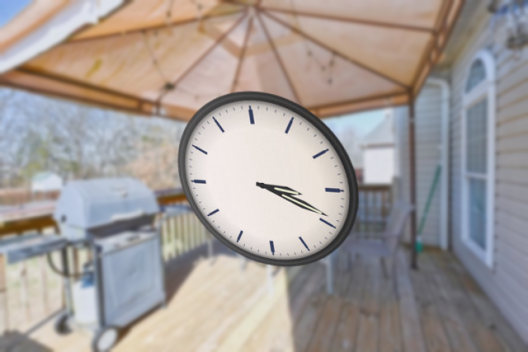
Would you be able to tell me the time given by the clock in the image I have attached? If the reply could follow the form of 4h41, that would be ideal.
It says 3h19
